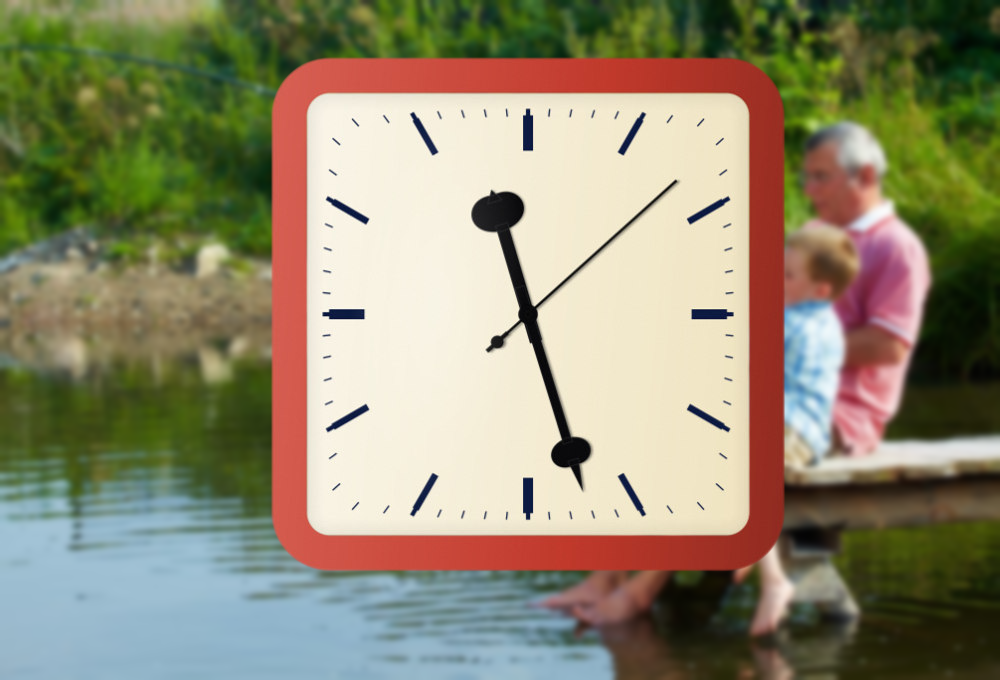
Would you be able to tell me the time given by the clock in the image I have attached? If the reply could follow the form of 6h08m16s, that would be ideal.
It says 11h27m08s
